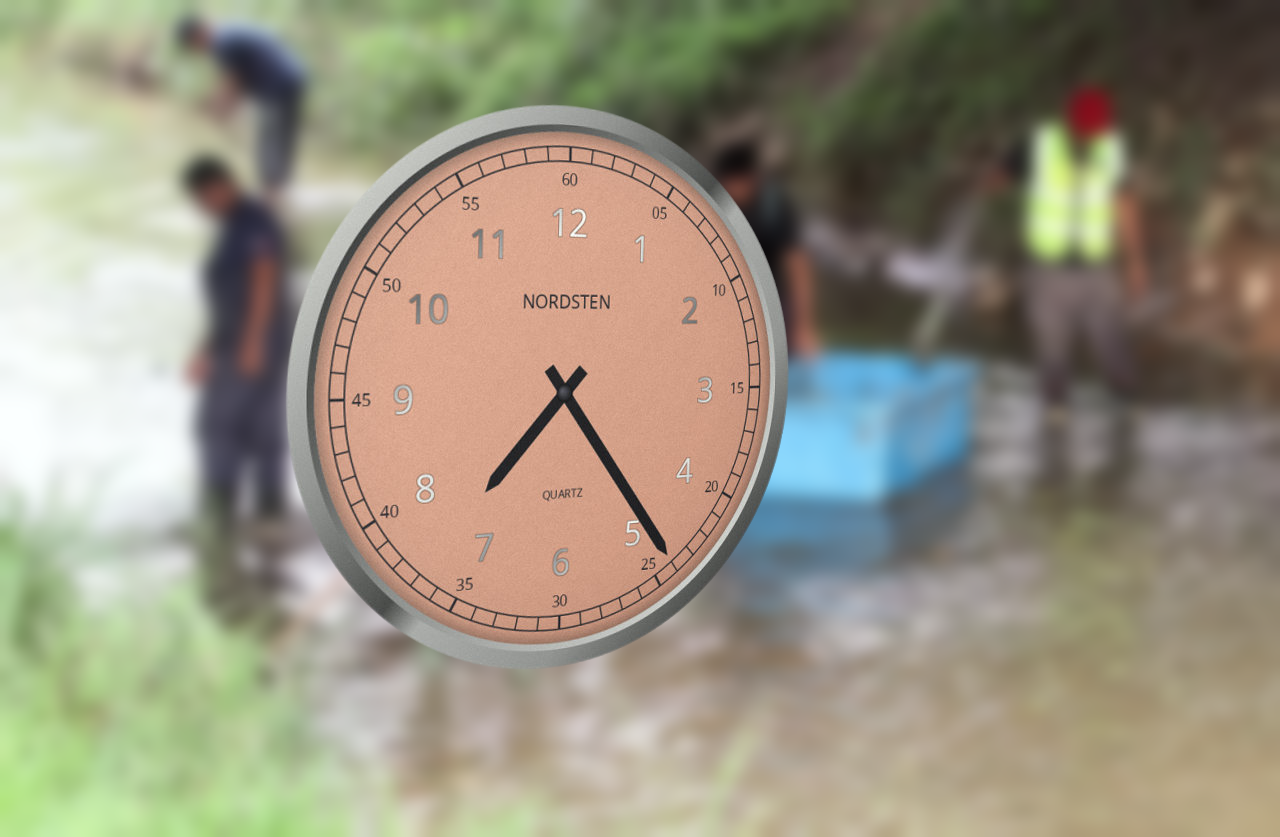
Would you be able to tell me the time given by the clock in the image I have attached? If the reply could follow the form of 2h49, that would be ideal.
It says 7h24
